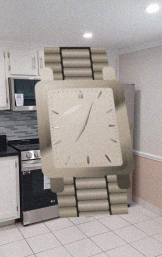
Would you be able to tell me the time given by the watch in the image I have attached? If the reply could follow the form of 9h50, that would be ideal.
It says 7h04
